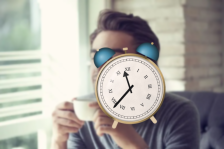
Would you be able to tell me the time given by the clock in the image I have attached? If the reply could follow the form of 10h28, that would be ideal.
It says 11h38
